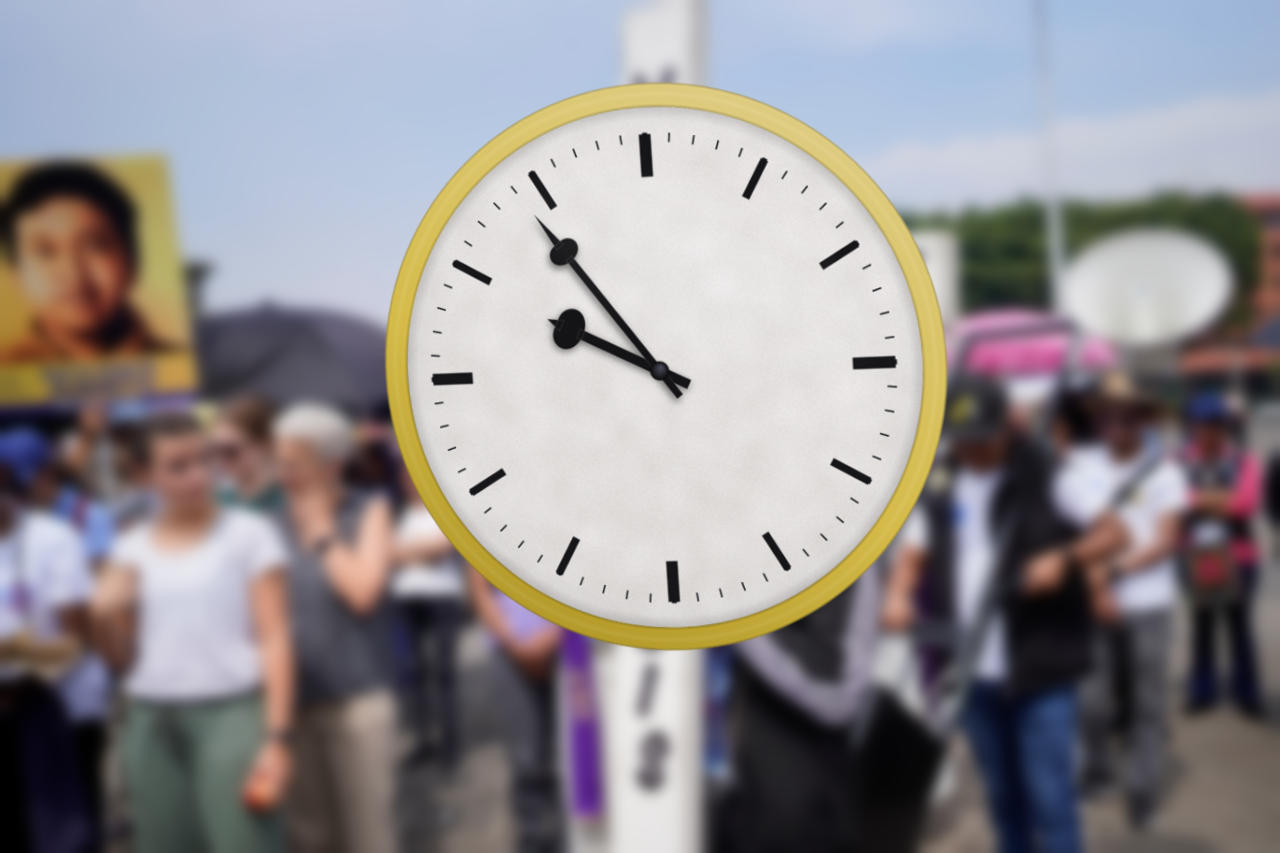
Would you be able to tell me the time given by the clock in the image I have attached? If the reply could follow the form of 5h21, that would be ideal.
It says 9h54
